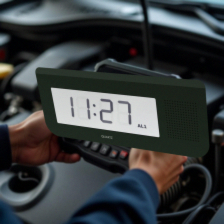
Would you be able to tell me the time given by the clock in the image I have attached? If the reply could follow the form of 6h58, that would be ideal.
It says 11h27
